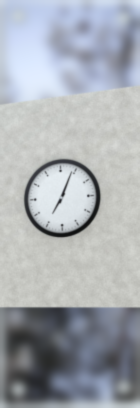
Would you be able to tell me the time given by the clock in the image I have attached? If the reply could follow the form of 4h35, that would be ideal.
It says 7h04
